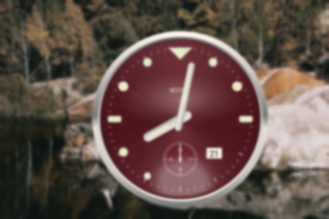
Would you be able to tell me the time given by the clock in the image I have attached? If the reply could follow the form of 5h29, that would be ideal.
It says 8h02
